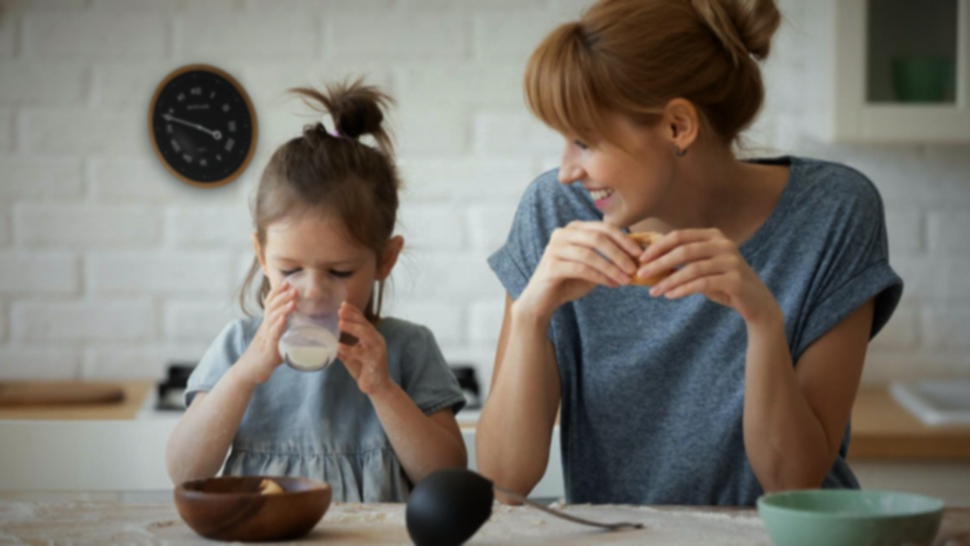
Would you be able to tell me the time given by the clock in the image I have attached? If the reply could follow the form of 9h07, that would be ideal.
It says 3h48
